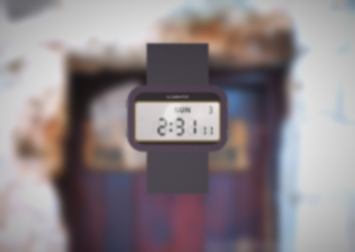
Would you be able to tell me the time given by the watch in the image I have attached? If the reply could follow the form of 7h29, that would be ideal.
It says 2h31
